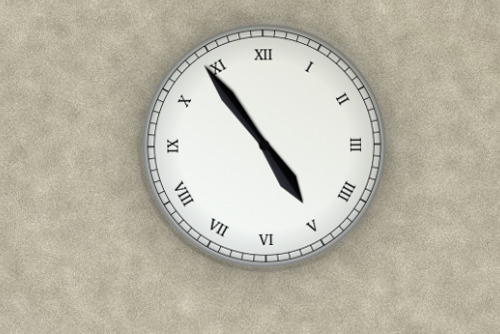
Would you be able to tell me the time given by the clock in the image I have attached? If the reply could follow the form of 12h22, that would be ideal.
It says 4h54
